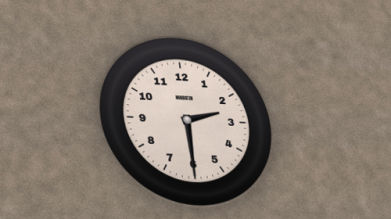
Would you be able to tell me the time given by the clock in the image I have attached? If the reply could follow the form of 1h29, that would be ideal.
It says 2h30
